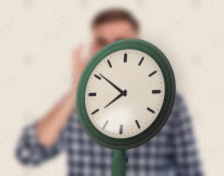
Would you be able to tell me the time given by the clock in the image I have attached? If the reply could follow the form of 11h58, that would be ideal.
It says 7h51
